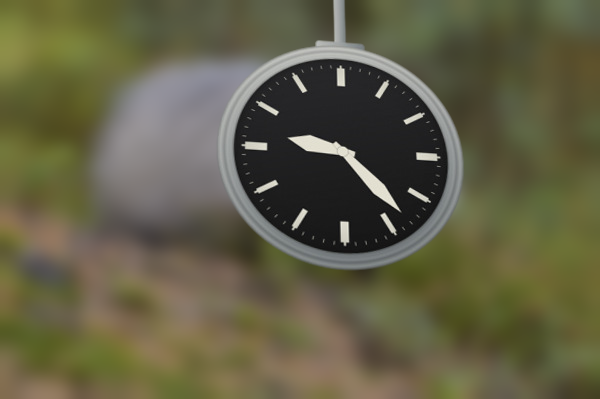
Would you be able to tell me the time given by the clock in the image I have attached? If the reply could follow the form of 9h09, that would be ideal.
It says 9h23
